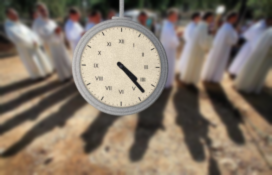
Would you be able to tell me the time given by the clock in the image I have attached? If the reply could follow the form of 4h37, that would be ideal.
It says 4h23
